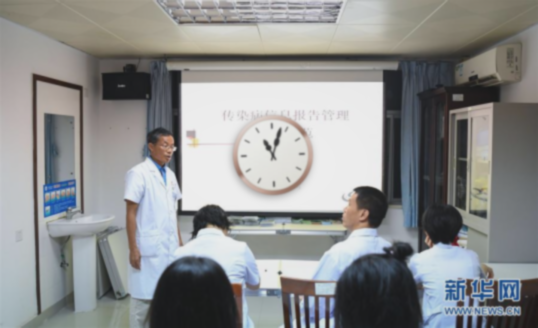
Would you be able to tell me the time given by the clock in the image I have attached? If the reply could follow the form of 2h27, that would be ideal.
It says 11h03
